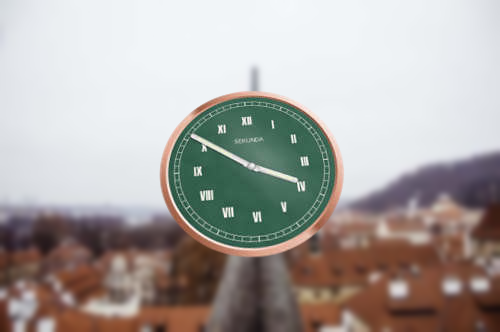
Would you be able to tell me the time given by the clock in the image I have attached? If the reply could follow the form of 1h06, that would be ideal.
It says 3h51
